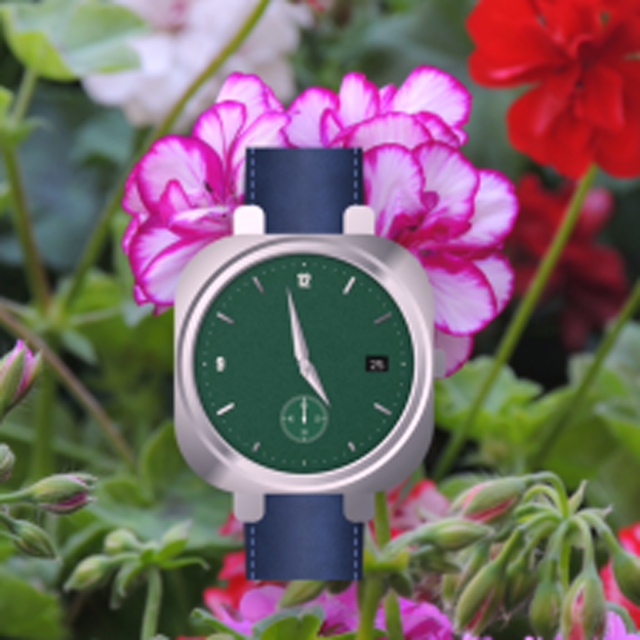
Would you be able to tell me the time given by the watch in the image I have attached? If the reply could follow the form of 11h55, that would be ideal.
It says 4h58
